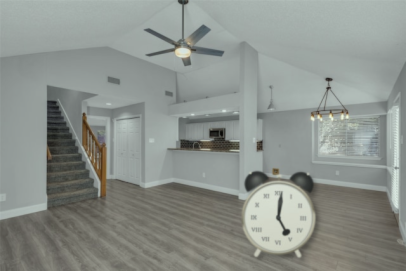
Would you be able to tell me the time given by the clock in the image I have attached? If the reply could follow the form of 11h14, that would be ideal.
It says 5h01
